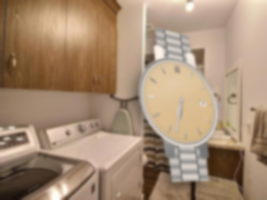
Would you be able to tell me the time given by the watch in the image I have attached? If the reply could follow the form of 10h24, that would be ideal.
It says 6h33
